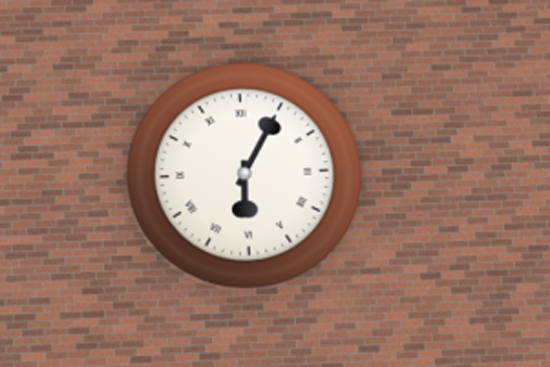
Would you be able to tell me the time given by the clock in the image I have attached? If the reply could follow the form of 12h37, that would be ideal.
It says 6h05
